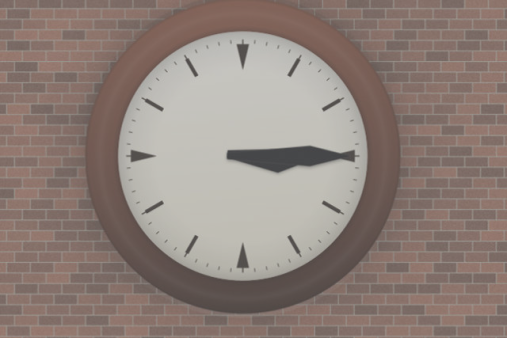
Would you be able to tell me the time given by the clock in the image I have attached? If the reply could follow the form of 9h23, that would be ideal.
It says 3h15
